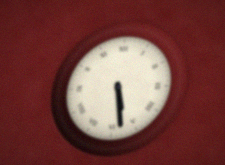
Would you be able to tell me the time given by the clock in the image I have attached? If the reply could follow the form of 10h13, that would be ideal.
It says 5h28
